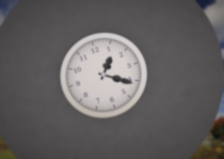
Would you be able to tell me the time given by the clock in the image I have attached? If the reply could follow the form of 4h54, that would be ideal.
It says 1h21
